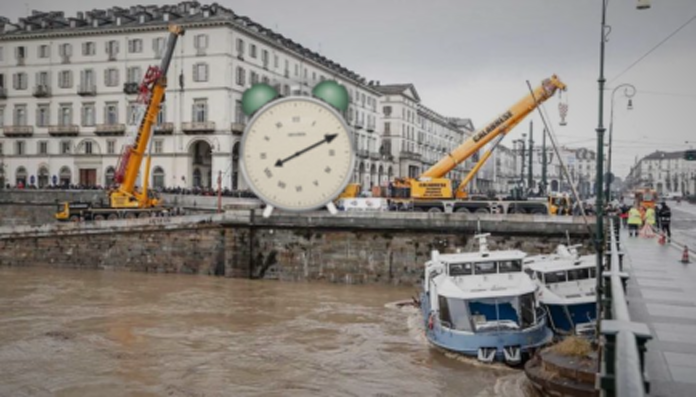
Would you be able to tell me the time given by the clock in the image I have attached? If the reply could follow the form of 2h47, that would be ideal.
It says 8h11
